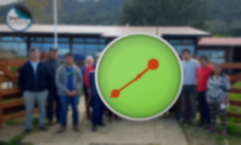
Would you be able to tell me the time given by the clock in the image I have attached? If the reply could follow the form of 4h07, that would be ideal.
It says 1h39
